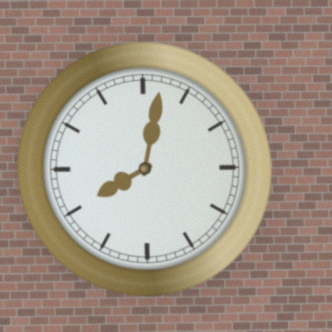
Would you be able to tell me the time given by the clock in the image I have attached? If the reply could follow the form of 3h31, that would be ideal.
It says 8h02
